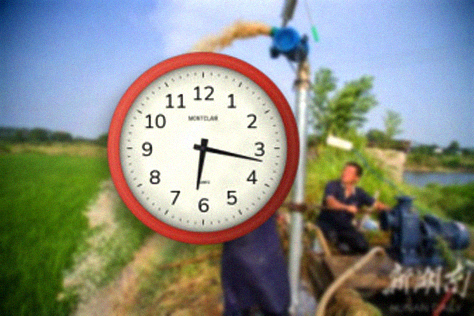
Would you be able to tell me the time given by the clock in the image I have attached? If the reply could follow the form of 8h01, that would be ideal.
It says 6h17
